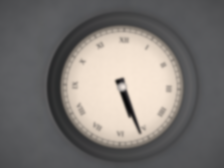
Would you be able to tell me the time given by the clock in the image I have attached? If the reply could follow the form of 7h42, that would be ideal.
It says 5h26
